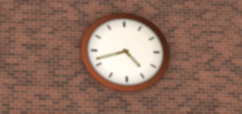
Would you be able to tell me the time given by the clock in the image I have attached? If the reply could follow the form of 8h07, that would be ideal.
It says 4h42
